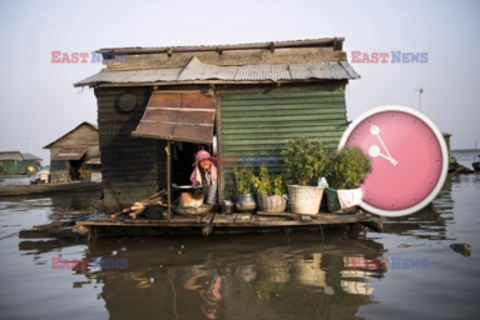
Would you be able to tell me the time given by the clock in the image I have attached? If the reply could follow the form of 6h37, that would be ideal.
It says 9h55
